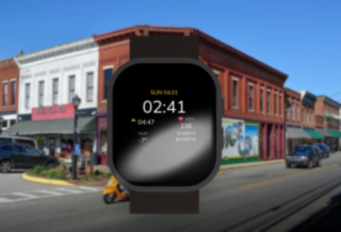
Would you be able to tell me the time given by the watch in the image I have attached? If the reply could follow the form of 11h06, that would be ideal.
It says 2h41
